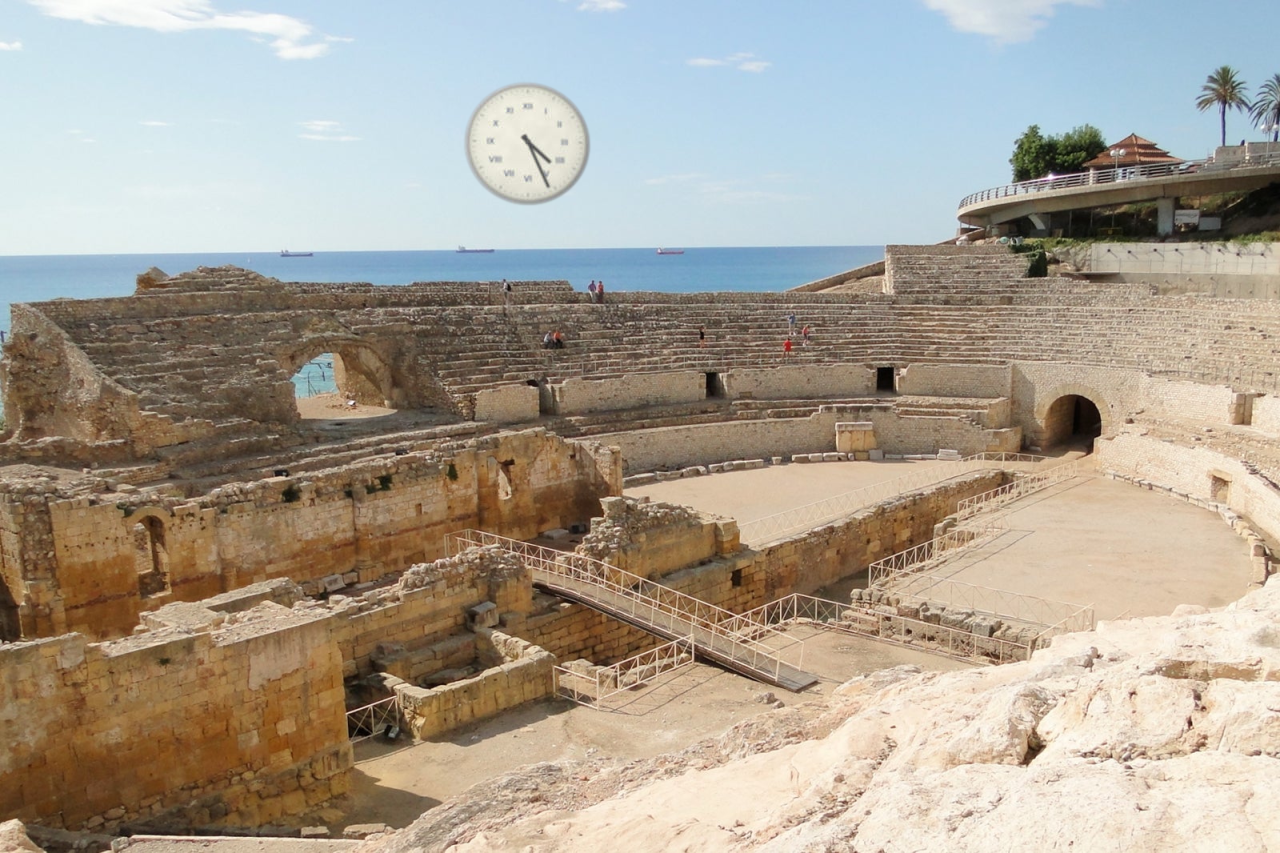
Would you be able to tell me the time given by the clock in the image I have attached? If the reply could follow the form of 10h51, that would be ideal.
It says 4h26
